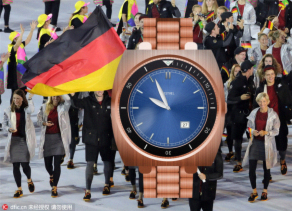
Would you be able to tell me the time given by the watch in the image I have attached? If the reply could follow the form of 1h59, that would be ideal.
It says 9h56
